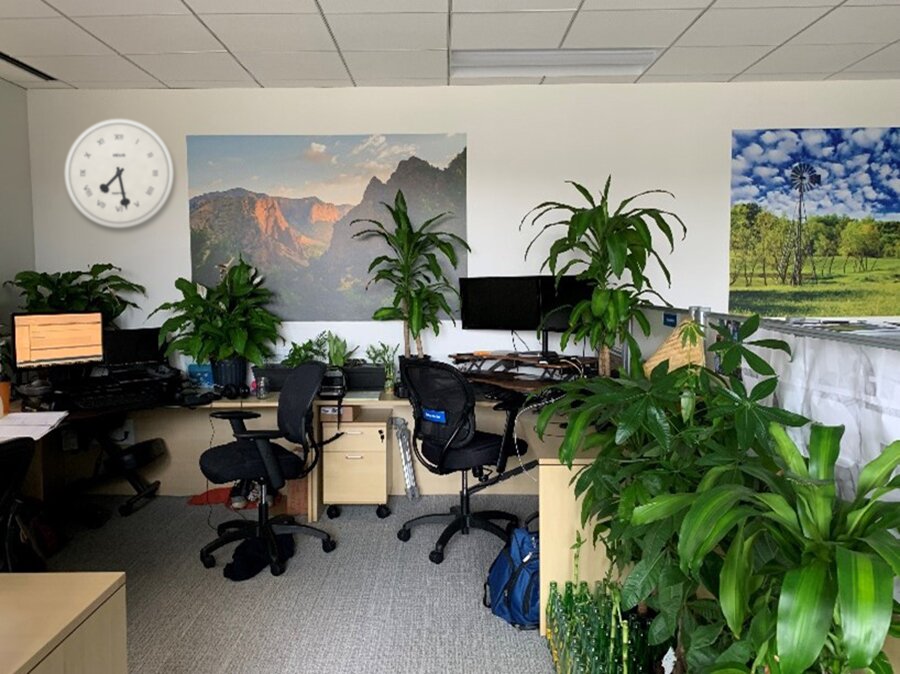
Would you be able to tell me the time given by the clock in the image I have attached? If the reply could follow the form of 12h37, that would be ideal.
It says 7h28
